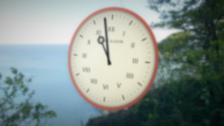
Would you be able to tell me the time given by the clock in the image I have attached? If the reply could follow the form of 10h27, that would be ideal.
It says 10h58
